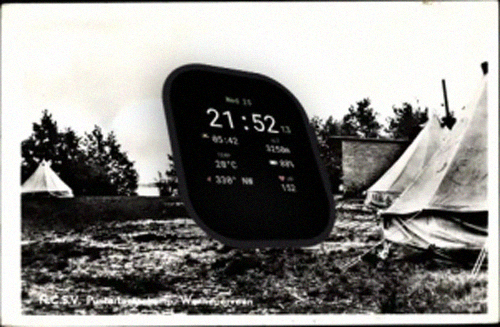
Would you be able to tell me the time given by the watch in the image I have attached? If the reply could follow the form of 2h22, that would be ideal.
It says 21h52
